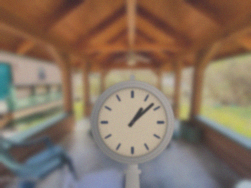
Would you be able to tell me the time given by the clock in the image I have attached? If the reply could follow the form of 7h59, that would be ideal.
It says 1h08
